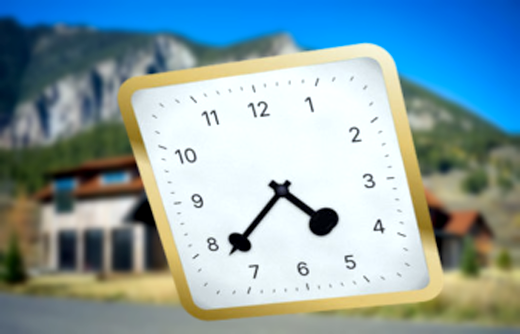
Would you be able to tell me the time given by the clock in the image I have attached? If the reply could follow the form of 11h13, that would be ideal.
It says 4h38
